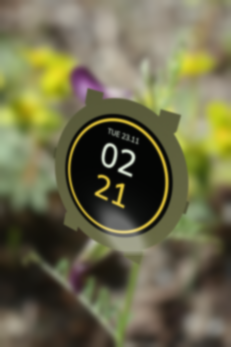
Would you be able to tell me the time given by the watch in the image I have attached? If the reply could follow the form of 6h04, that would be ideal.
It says 2h21
